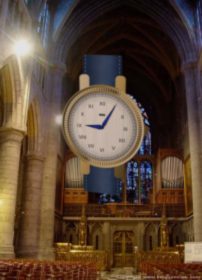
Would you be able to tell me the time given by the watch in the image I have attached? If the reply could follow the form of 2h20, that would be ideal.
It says 9h05
